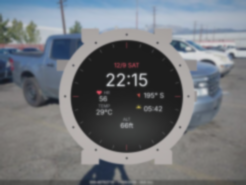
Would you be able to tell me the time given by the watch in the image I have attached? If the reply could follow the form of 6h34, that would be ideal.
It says 22h15
